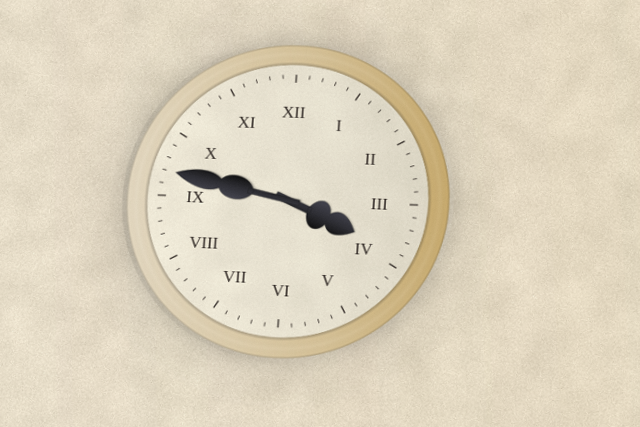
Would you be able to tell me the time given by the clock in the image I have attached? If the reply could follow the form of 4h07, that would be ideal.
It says 3h47
